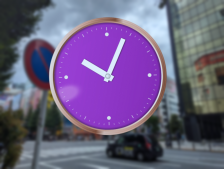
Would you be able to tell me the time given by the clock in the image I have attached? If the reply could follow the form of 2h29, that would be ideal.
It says 10h04
